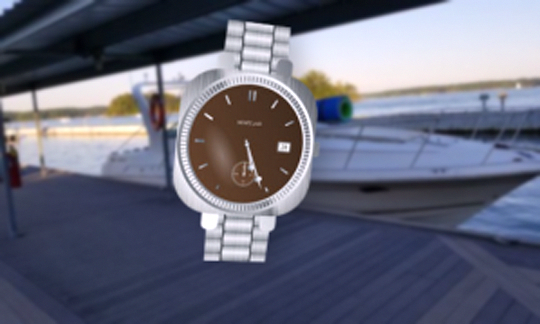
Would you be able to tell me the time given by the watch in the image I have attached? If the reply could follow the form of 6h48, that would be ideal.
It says 5h26
